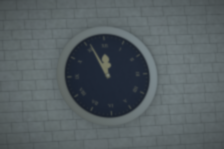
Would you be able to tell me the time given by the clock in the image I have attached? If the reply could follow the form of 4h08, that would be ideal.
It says 11h56
